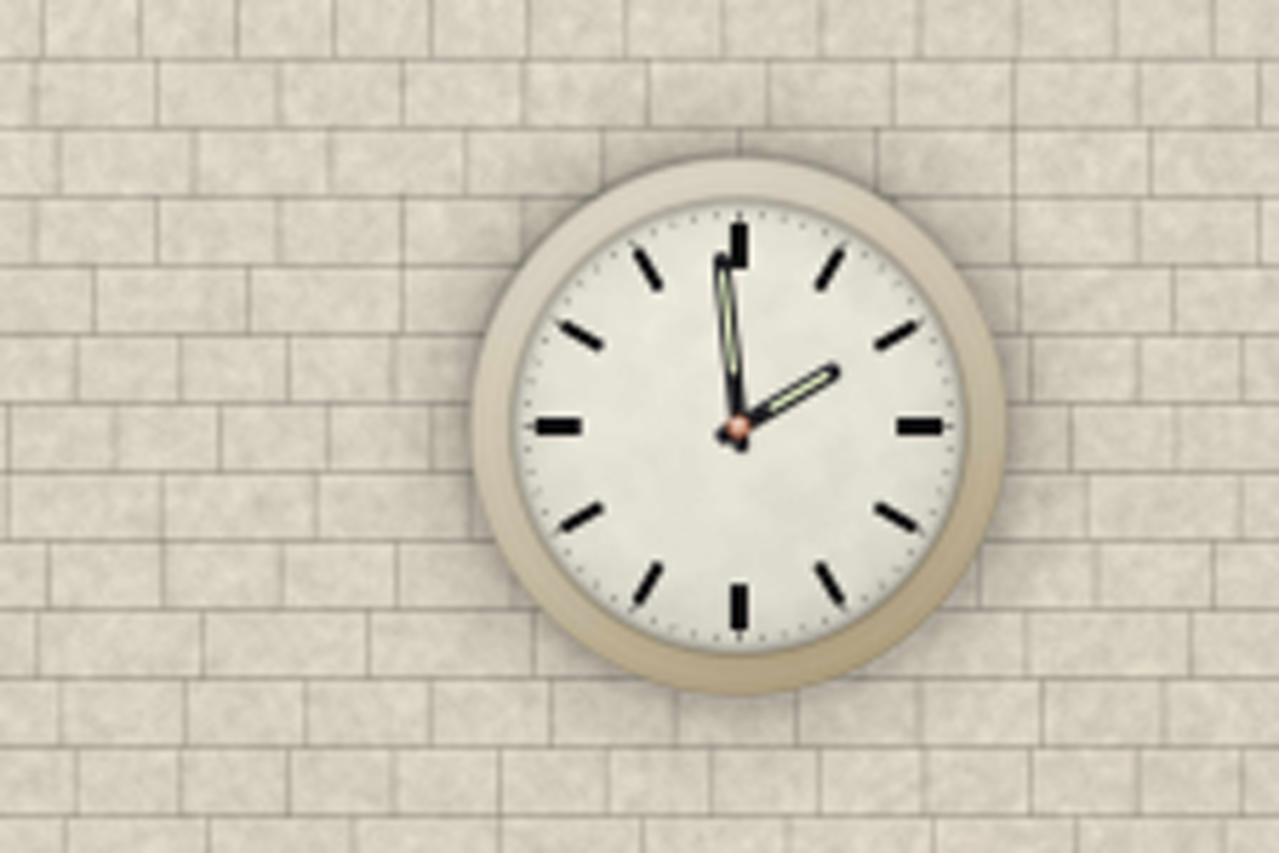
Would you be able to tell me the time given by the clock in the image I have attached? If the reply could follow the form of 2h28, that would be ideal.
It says 1h59
